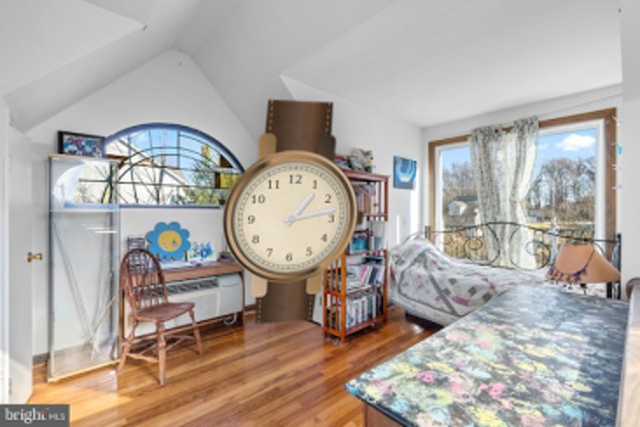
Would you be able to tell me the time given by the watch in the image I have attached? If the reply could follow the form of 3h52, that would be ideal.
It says 1h13
